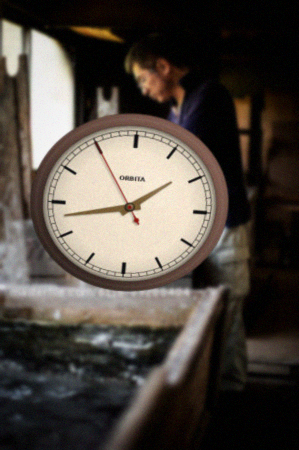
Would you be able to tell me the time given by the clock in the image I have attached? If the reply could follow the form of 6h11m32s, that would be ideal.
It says 1h42m55s
